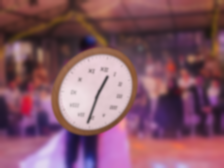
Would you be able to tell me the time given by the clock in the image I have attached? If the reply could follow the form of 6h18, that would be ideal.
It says 12h31
